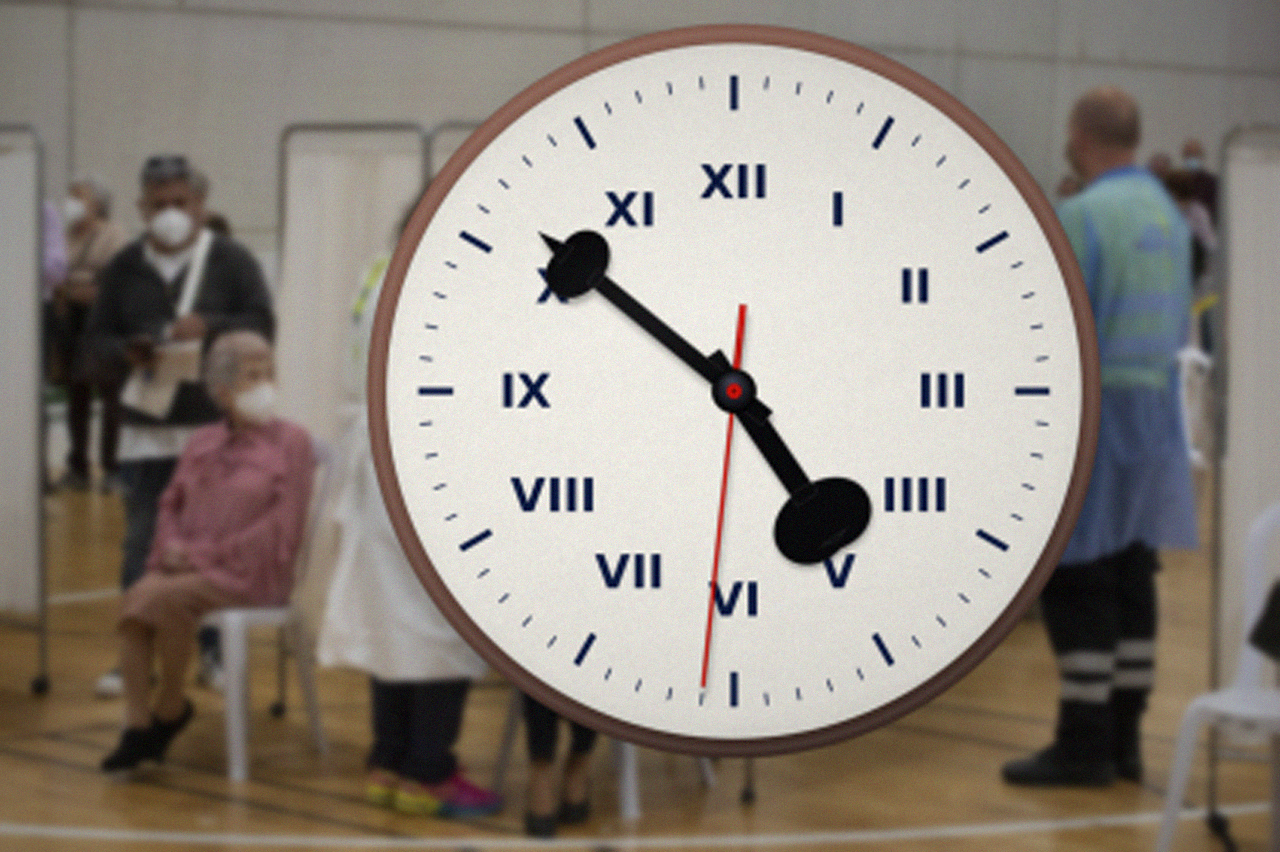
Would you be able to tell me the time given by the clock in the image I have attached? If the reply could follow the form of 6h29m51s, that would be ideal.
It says 4h51m31s
